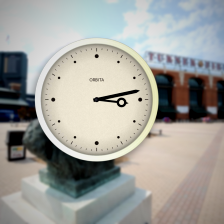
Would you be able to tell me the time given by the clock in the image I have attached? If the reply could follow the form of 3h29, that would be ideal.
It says 3h13
